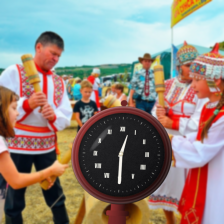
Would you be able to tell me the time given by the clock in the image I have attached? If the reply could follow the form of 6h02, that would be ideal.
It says 12h30
